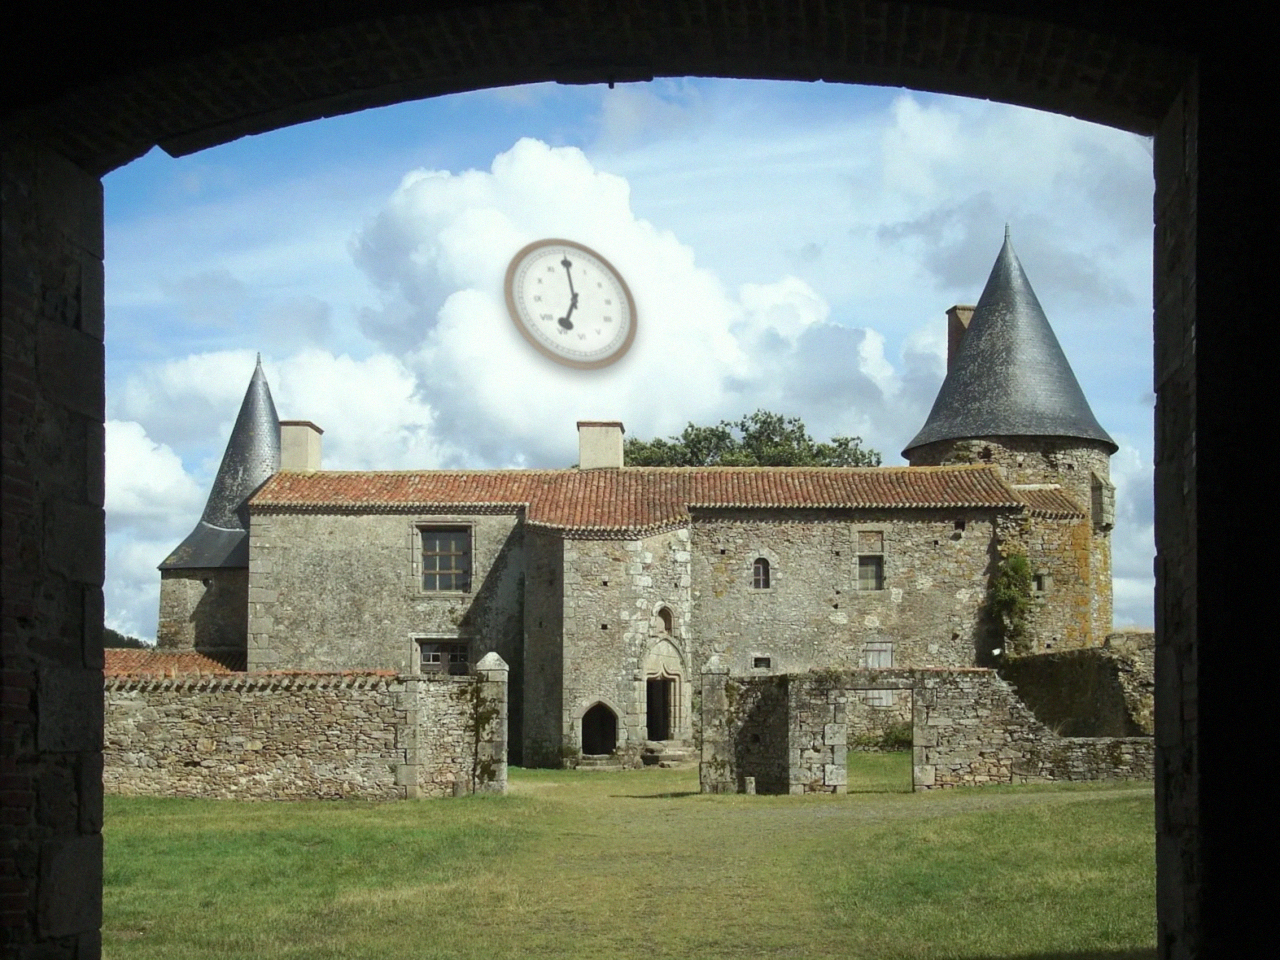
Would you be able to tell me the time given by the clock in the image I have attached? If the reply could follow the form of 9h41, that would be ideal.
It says 7h00
